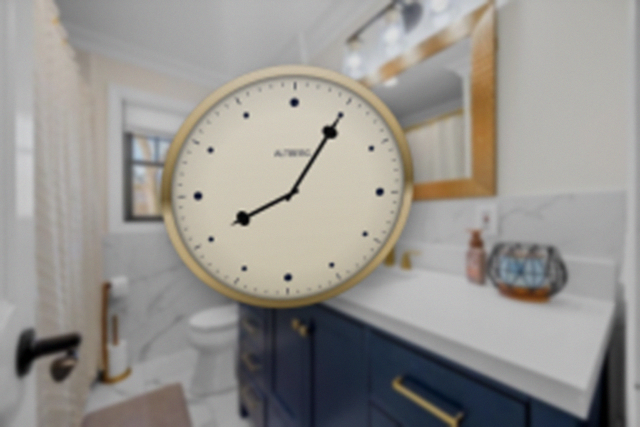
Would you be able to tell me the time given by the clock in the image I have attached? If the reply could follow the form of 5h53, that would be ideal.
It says 8h05
